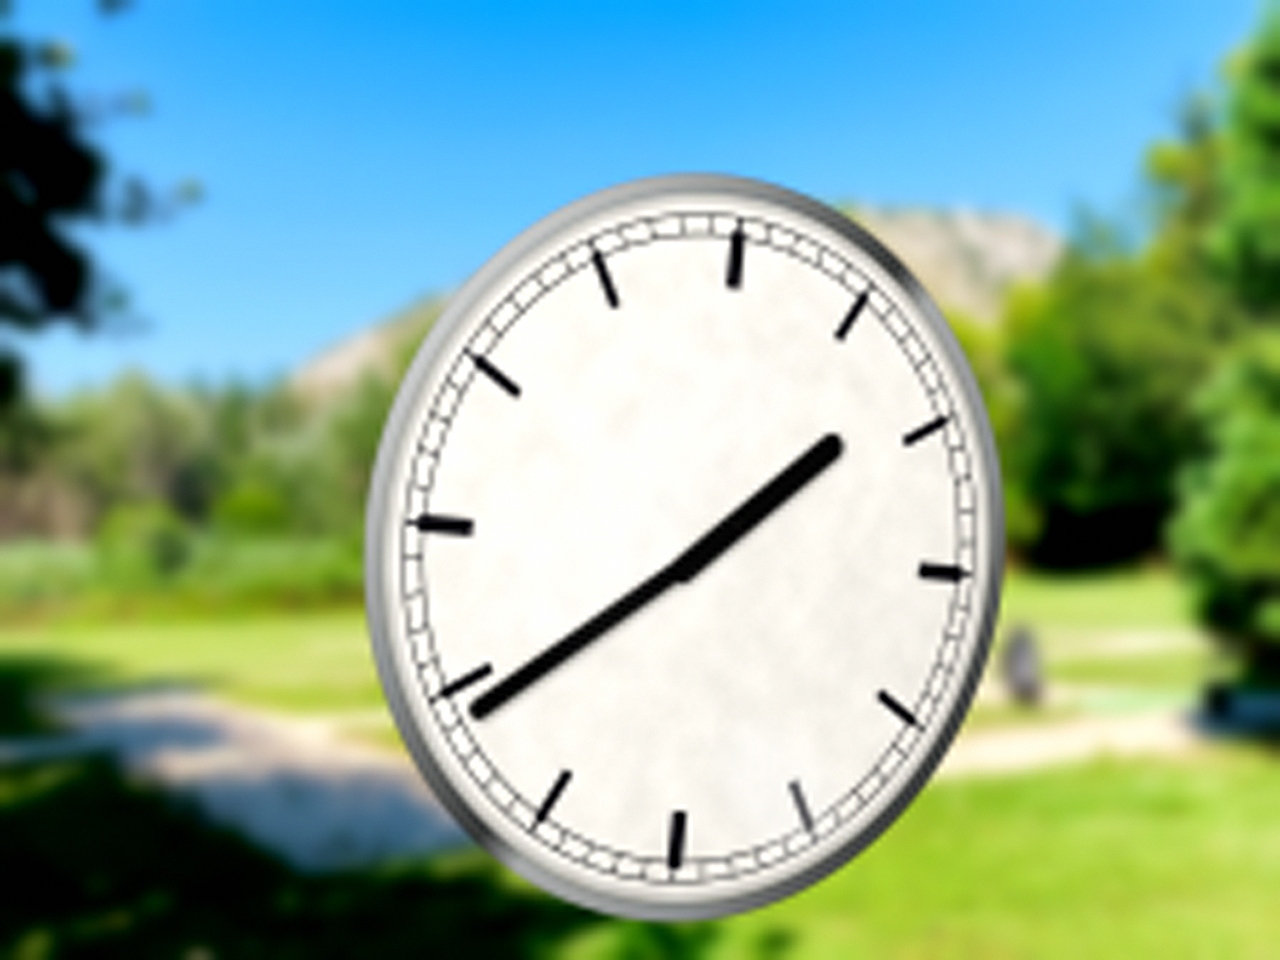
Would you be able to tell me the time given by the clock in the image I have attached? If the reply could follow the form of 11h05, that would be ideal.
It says 1h39
